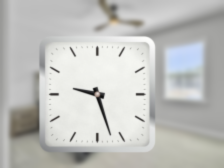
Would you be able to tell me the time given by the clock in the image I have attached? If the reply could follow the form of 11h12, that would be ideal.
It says 9h27
